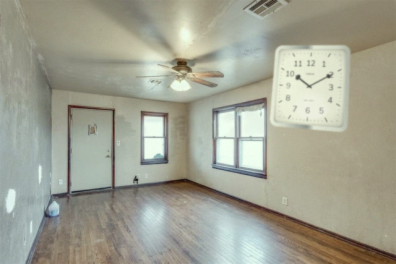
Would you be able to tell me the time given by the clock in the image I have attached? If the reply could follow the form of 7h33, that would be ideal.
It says 10h10
